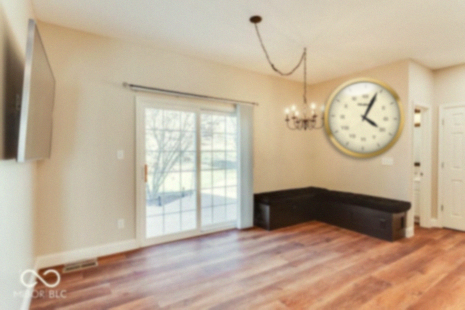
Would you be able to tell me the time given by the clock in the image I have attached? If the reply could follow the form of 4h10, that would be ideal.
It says 4h04
